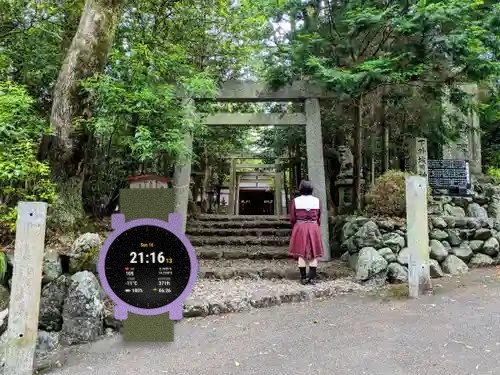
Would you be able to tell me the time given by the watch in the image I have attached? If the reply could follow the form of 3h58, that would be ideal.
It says 21h16
